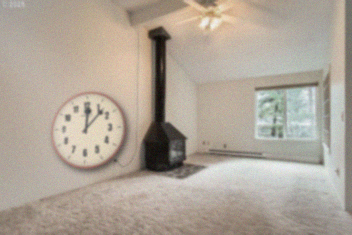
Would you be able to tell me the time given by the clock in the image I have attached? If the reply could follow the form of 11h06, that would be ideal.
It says 12h07
